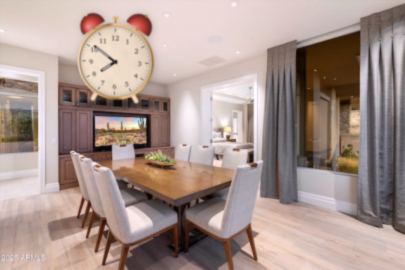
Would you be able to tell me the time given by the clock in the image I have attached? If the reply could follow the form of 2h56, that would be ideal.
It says 7h51
